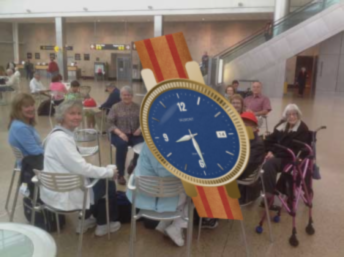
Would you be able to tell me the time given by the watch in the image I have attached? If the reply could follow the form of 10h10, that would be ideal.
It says 8h29
